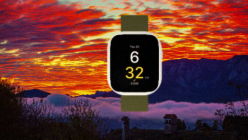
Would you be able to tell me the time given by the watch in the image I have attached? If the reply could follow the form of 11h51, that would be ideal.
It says 6h32
